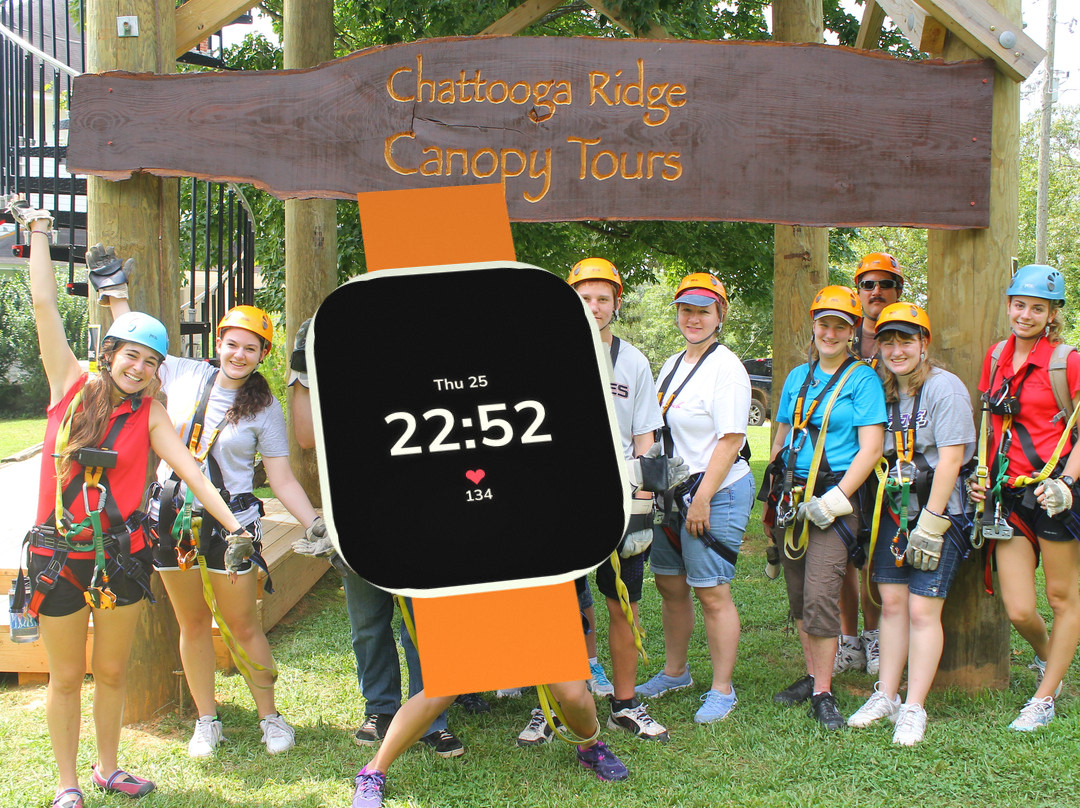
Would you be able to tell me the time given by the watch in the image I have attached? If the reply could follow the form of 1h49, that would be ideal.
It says 22h52
